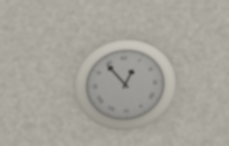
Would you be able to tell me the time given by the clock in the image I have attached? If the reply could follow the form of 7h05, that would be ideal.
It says 12h54
